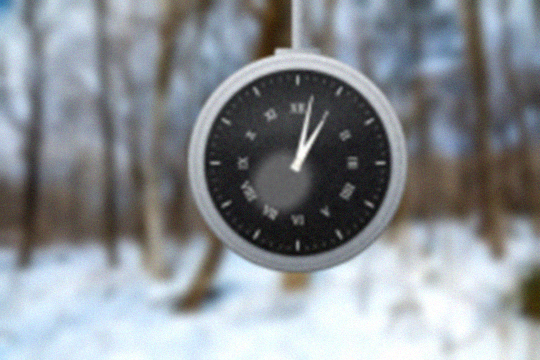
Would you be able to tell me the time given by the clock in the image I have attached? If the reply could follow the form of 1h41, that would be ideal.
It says 1h02
